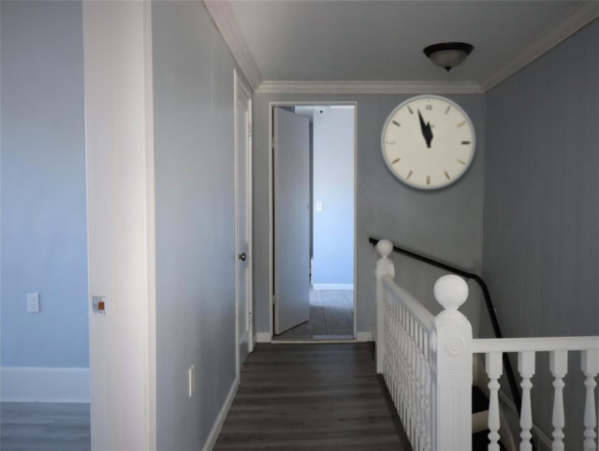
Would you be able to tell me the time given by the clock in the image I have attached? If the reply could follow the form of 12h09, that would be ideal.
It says 11h57
